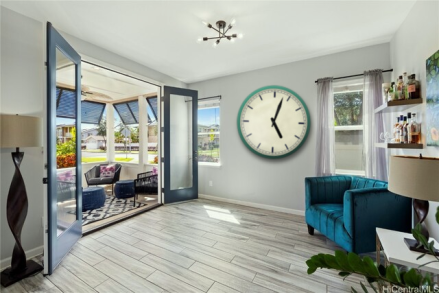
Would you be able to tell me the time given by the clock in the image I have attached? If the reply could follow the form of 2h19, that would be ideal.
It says 5h03
